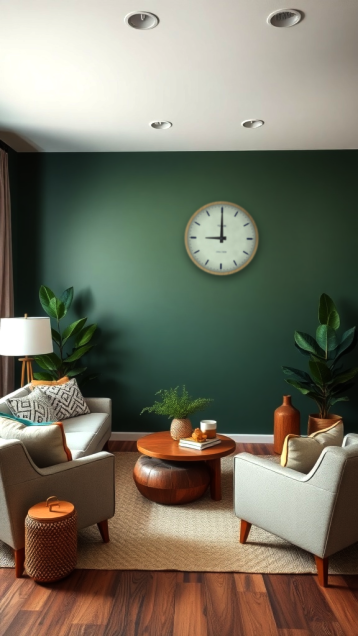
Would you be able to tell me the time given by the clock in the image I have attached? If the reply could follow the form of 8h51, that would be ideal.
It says 9h00
